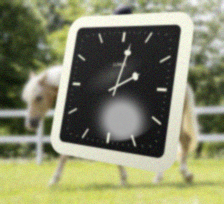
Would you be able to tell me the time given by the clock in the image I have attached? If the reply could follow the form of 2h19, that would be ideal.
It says 2h02
